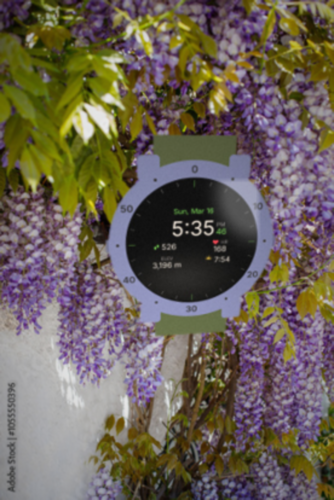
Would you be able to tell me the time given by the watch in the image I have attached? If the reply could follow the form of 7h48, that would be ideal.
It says 5h35
